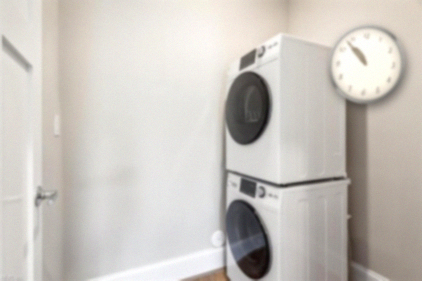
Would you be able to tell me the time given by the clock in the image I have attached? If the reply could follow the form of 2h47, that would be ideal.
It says 10h53
